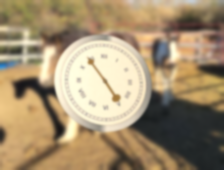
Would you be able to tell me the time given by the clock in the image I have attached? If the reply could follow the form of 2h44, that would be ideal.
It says 4h54
